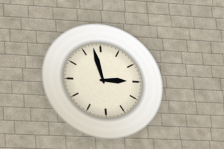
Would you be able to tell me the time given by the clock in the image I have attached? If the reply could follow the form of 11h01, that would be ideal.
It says 2h58
